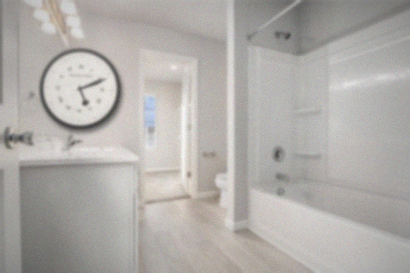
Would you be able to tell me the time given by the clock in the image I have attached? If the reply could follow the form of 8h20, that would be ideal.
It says 5h11
